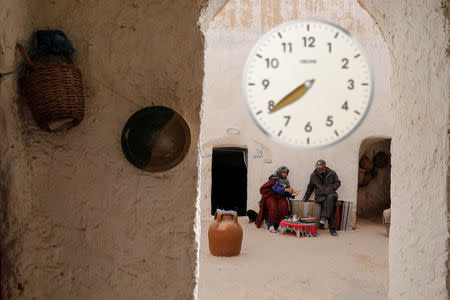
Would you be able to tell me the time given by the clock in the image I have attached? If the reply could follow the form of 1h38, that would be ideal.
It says 7h39
